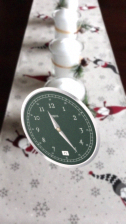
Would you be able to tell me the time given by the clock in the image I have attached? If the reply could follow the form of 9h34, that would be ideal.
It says 11h25
